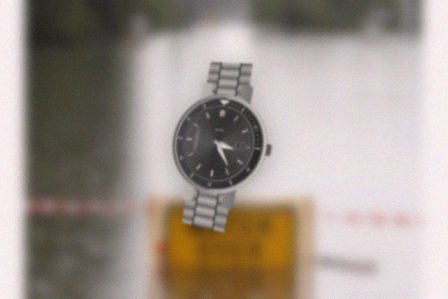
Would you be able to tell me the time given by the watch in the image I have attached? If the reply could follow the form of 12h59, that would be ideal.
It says 3h24
